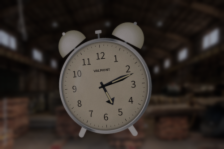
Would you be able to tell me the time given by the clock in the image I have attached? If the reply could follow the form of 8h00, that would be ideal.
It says 5h12
